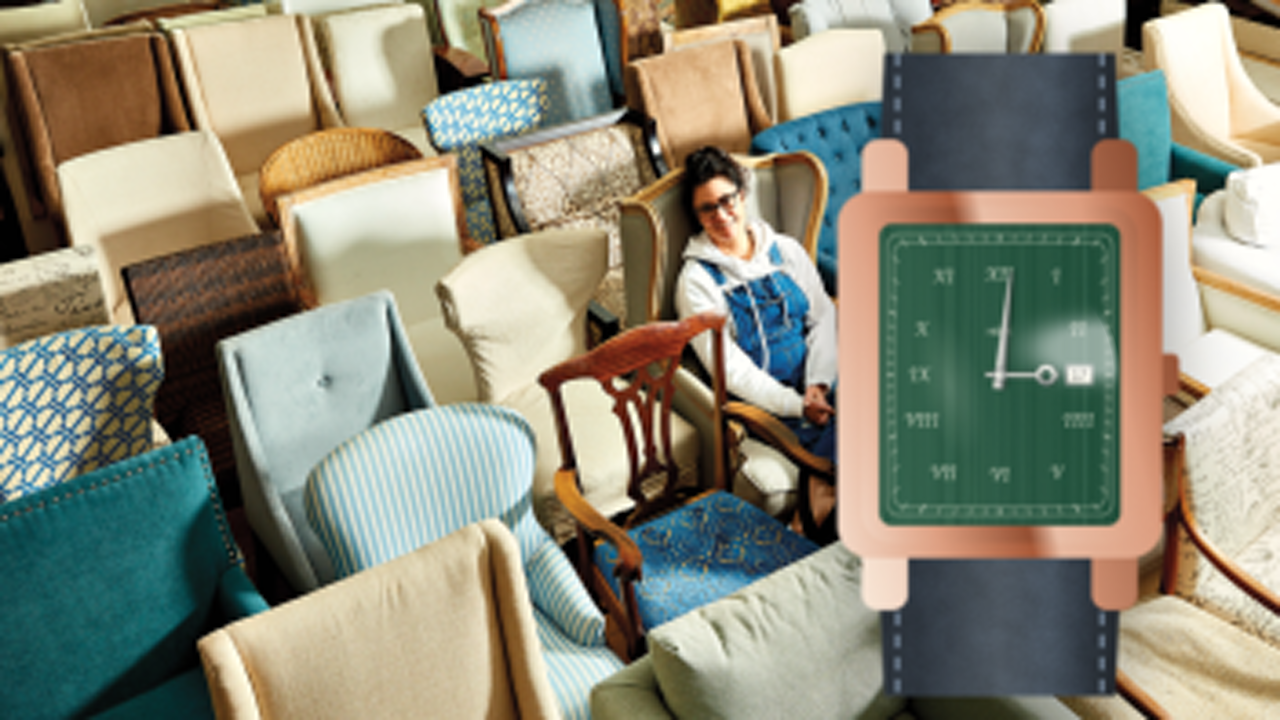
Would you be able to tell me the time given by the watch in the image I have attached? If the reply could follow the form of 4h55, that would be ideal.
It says 3h01
